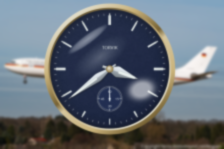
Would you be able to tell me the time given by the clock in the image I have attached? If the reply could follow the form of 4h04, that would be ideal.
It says 3h39
